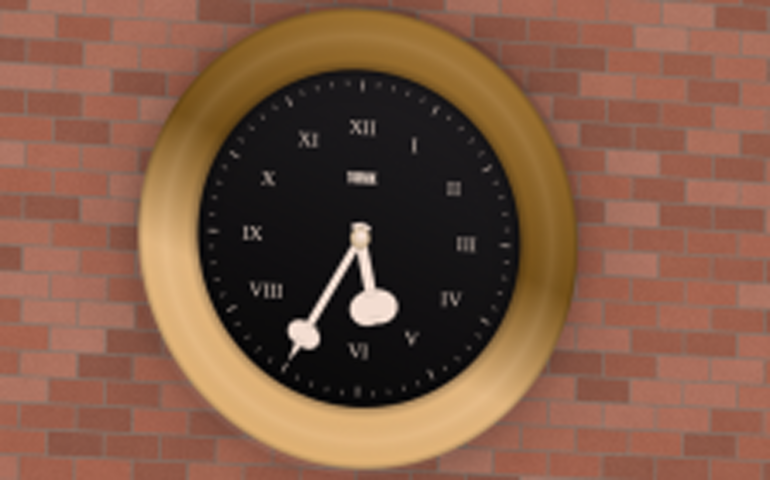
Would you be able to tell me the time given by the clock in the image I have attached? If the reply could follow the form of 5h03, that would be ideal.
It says 5h35
